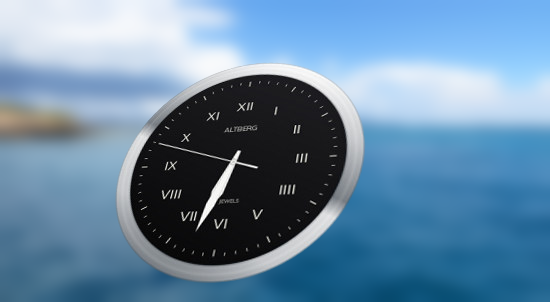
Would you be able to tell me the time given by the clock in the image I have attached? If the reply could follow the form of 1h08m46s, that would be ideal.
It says 6h32m48s
